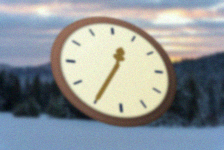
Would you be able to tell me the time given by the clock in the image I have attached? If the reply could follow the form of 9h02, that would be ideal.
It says 12h35
